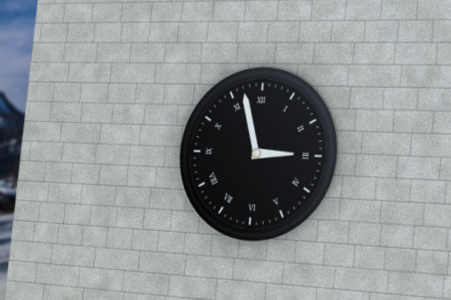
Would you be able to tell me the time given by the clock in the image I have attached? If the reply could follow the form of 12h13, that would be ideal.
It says 2h57
